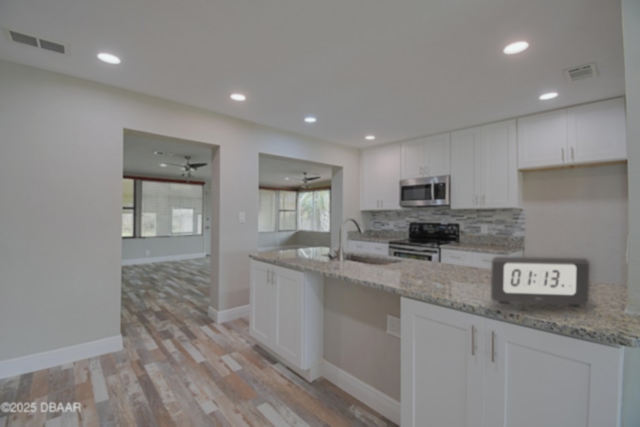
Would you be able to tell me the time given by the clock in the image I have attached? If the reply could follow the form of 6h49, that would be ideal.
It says 1h13
